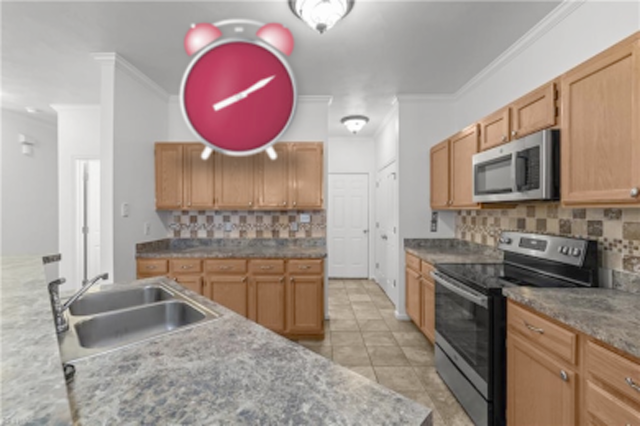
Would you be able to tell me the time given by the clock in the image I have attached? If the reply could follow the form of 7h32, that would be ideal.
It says 8h10
